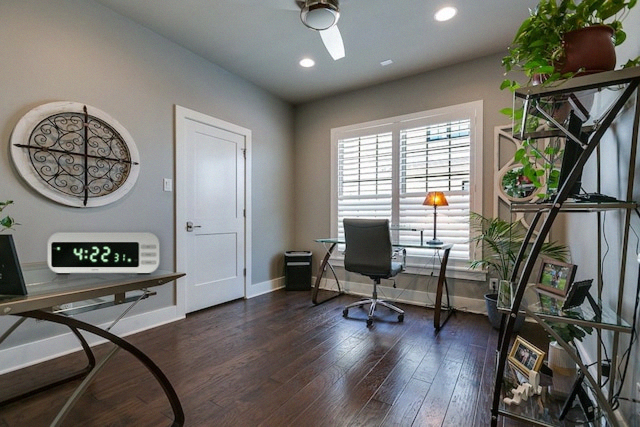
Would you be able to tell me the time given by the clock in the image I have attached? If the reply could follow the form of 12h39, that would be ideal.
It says 4h22
